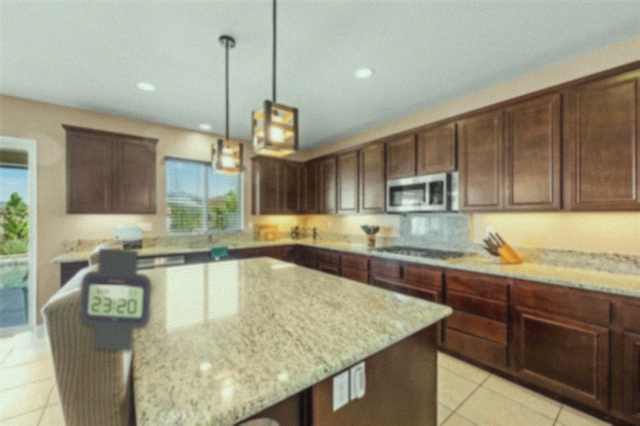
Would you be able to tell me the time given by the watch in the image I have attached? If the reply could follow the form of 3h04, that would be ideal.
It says 23h20
